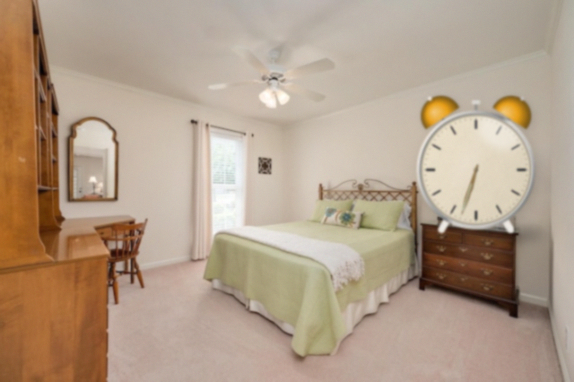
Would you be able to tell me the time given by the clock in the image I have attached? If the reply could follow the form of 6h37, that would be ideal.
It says 6h33
